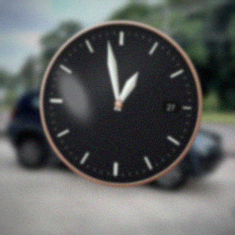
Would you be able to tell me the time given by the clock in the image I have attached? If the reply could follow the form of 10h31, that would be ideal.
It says 12h58
